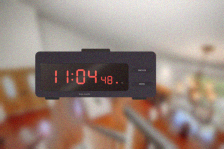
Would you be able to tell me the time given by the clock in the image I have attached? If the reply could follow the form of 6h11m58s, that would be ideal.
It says 11h04m48s
